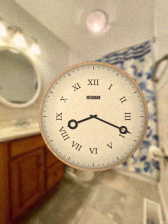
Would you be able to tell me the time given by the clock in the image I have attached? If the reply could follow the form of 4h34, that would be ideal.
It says 8h19
